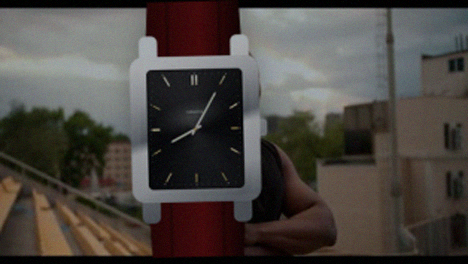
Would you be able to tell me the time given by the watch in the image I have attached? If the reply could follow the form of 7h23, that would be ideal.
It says 8h05
